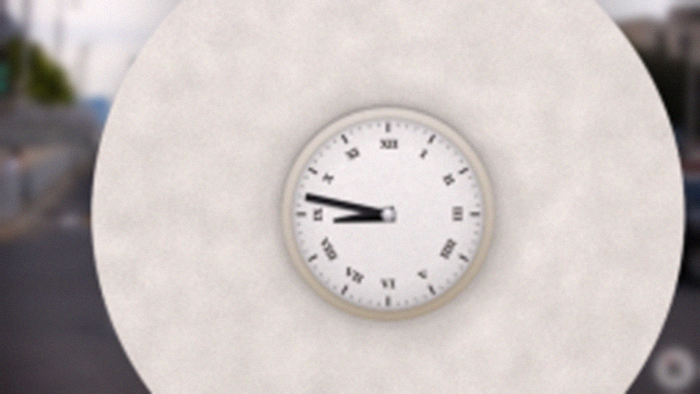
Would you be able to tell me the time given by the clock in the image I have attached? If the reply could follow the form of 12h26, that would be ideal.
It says 8h47
